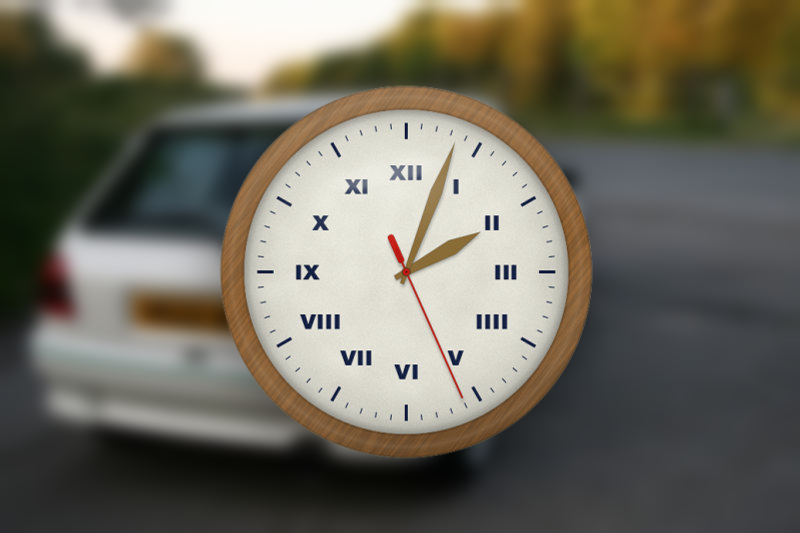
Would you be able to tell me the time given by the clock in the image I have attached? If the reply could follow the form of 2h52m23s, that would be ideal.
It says 2h03m26s
